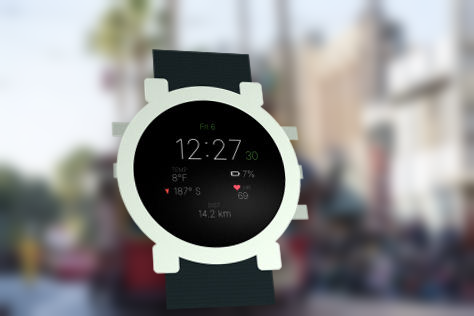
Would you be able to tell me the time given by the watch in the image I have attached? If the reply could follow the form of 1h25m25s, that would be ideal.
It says 12h27m30s
